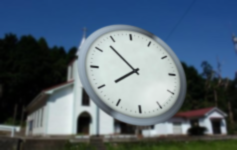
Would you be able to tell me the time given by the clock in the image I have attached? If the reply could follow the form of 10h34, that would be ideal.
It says 7h53
